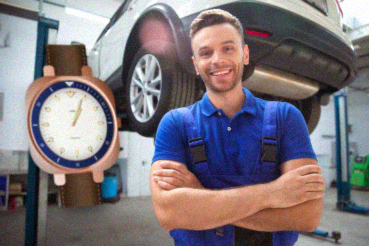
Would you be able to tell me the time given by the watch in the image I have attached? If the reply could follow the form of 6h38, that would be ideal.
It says 1h04
